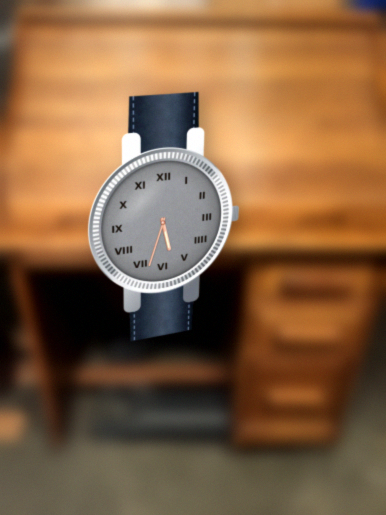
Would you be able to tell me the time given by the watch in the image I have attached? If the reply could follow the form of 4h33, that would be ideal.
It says 5h33
